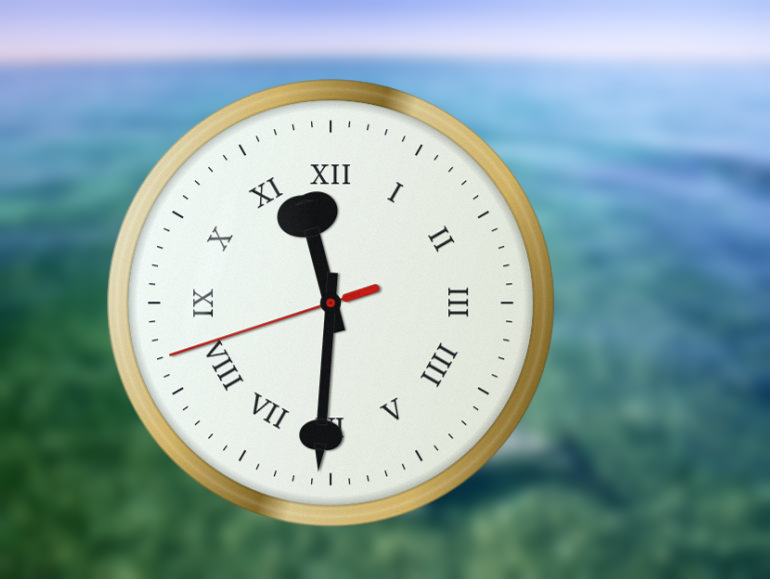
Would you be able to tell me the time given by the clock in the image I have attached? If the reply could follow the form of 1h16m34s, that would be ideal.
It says 11h30m42s
